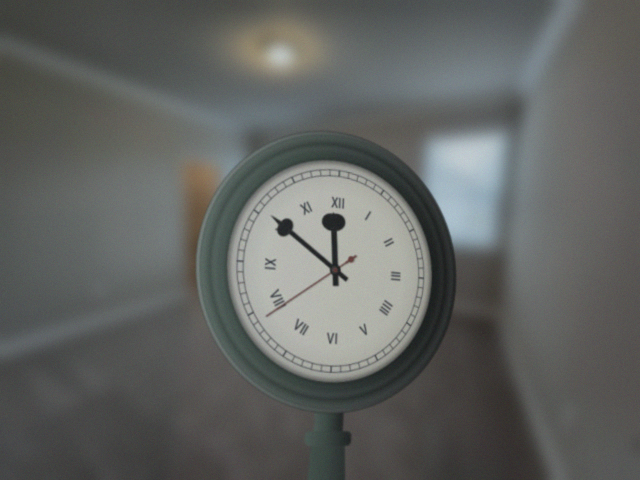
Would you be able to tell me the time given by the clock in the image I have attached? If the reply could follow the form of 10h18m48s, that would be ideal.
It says 11h50m39s
